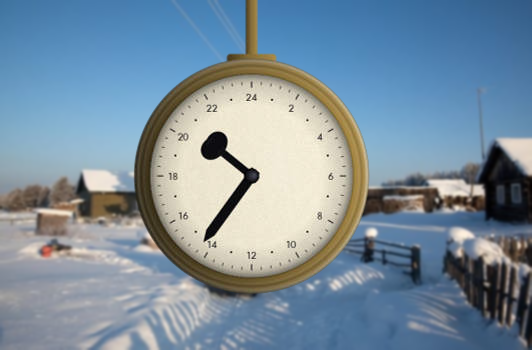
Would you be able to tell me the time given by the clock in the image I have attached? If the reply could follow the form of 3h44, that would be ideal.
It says 20h36
